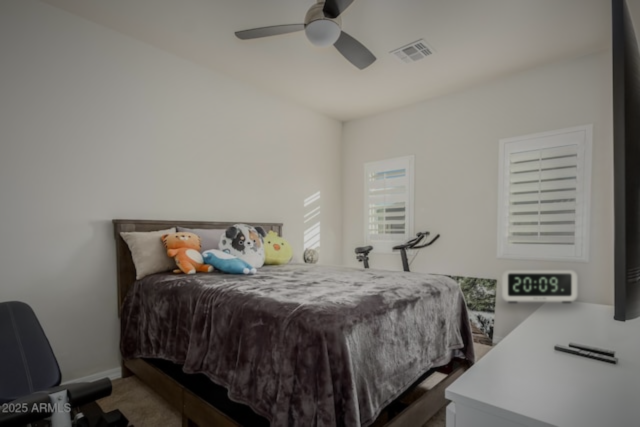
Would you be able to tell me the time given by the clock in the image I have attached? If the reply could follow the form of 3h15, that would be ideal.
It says 20h09
